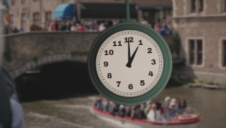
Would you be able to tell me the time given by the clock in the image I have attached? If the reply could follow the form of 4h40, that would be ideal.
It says 1h00
